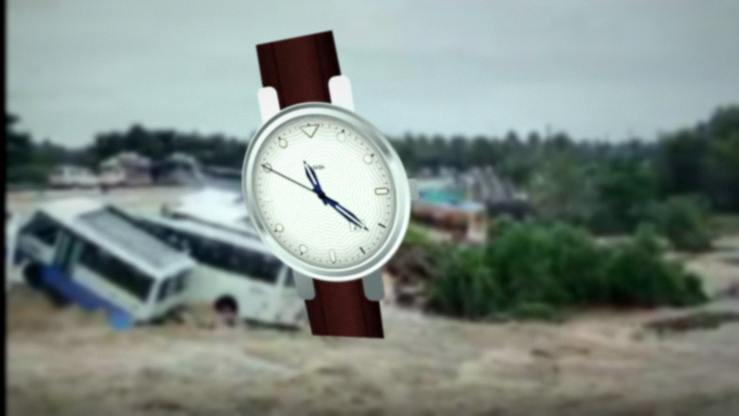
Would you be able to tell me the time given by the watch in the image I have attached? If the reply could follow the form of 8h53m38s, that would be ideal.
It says 11h21m50s
